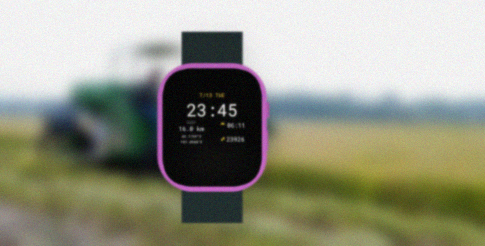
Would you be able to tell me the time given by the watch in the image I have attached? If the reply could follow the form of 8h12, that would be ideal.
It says 23h45
